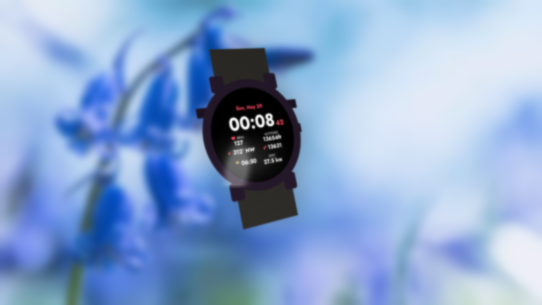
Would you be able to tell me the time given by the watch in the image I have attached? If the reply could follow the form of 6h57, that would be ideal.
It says 0h08
